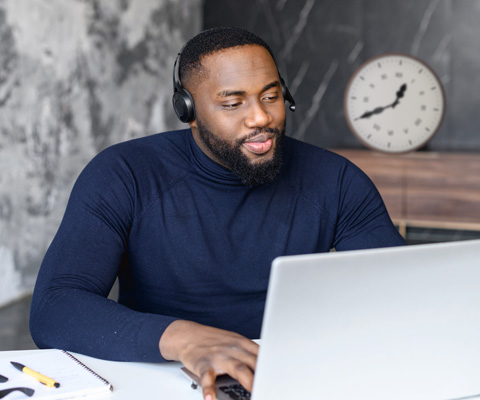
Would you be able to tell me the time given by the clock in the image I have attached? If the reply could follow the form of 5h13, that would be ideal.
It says 12h40
